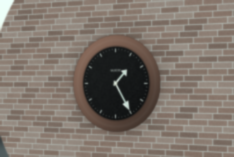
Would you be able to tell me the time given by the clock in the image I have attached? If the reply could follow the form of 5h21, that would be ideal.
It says 1h25
